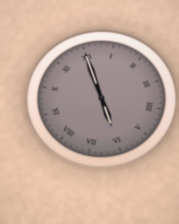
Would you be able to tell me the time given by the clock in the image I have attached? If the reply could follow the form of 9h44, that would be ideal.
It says 6h00
